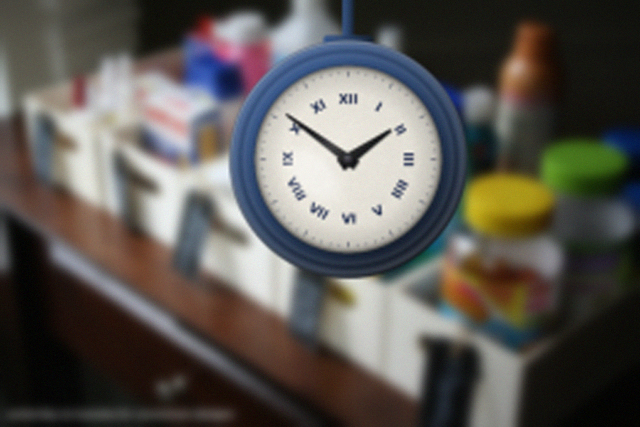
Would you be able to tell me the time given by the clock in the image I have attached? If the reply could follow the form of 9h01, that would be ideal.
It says 1h51
